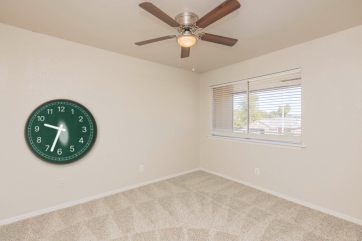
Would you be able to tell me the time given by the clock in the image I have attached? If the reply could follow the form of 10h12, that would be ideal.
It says 9h33
